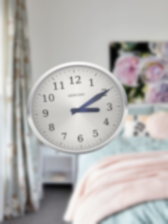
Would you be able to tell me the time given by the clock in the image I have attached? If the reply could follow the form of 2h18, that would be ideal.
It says 3h10
